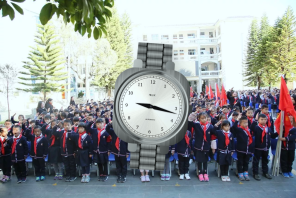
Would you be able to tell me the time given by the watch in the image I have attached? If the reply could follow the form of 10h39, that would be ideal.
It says 9h17
